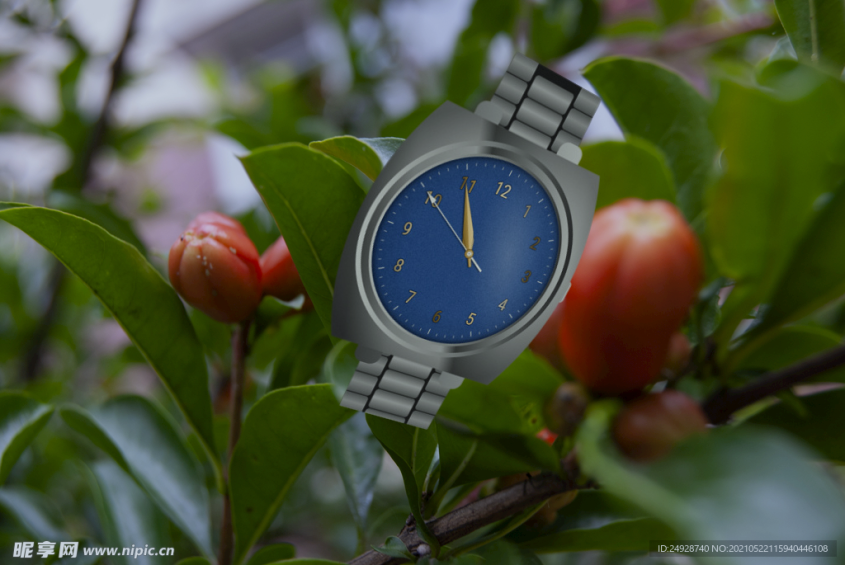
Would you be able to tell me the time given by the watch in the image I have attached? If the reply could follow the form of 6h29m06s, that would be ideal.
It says 10h54m50s
